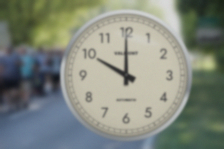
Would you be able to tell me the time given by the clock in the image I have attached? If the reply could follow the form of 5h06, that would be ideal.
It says 10h00
